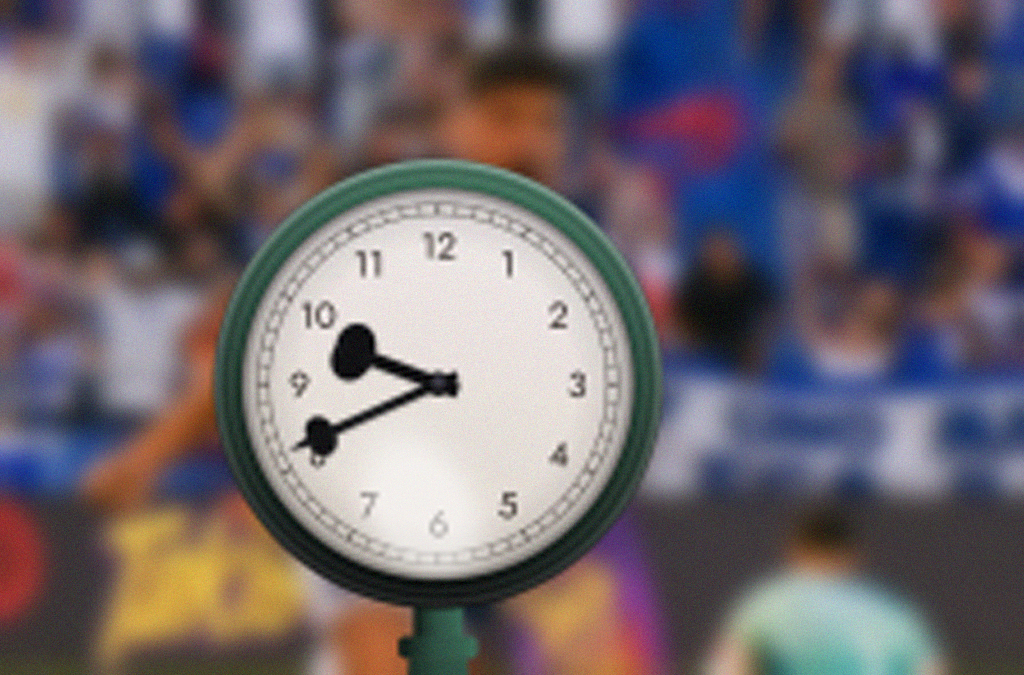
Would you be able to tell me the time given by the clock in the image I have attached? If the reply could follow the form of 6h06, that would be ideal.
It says 9h41
